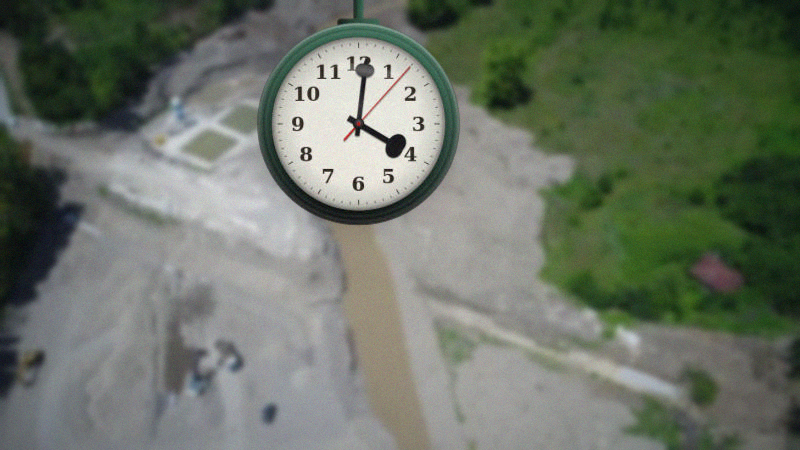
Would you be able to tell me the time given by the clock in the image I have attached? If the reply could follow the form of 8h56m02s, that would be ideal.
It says 4h01m07s
